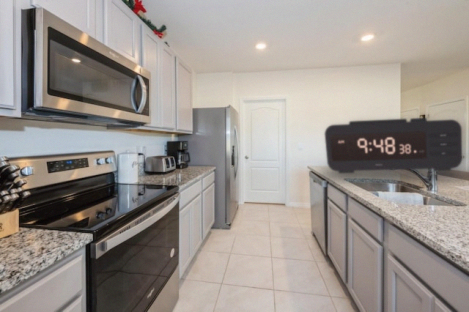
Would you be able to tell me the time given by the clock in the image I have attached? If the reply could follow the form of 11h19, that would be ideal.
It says 9h48
